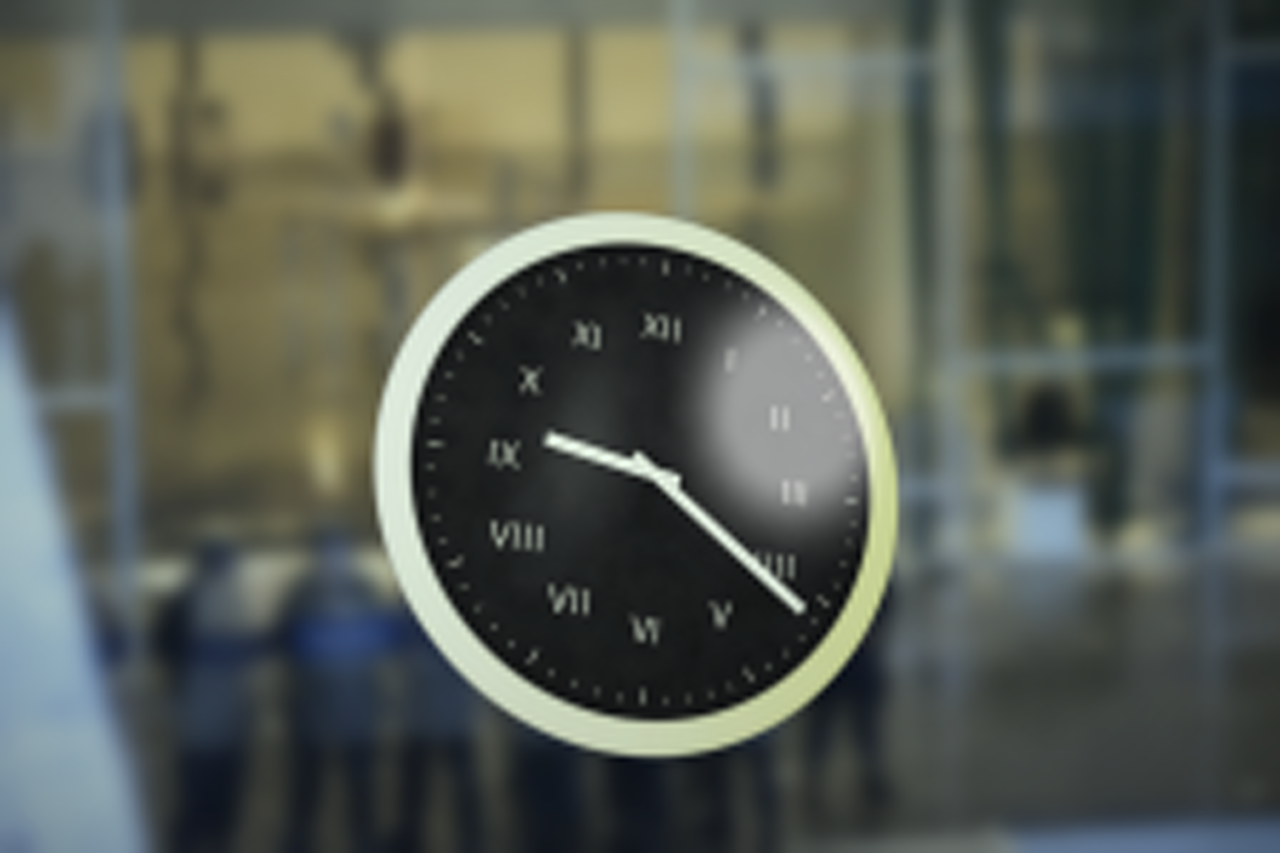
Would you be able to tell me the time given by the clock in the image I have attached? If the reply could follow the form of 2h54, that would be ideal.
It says 9h21
